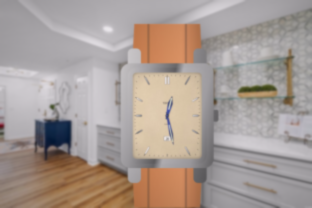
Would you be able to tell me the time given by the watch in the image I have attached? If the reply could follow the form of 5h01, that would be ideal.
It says 12h28
